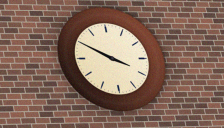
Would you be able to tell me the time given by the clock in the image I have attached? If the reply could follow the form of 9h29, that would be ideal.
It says 3h50
